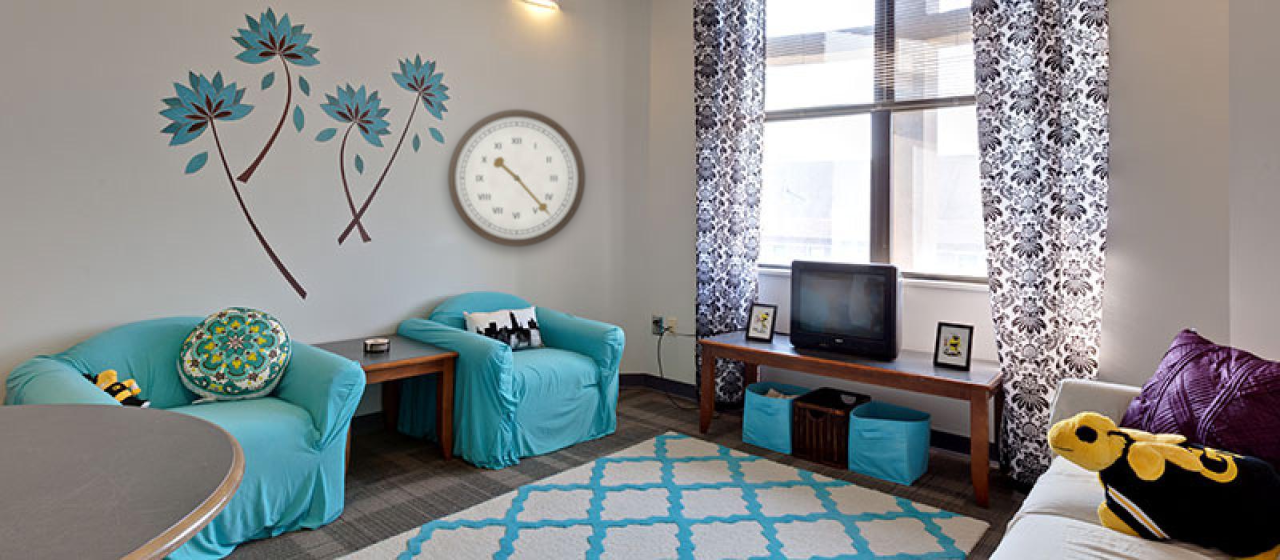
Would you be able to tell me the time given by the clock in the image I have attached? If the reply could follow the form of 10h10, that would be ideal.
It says 10h23
